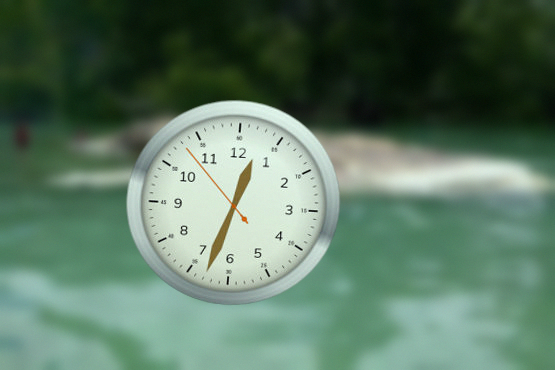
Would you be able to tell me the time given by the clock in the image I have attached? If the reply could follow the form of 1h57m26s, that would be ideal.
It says 12h32m53s
